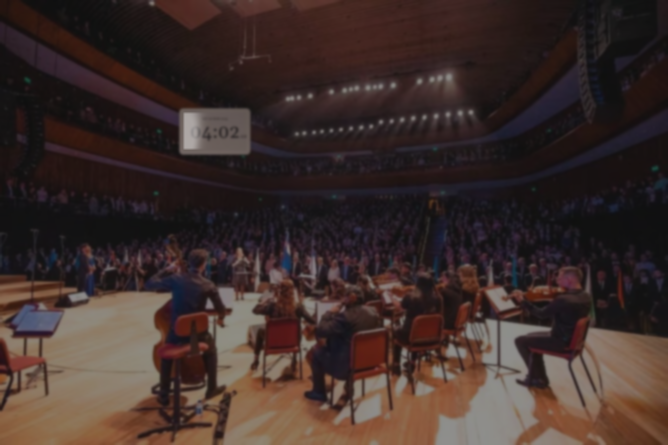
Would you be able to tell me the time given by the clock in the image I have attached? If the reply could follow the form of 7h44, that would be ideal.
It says 4h02
